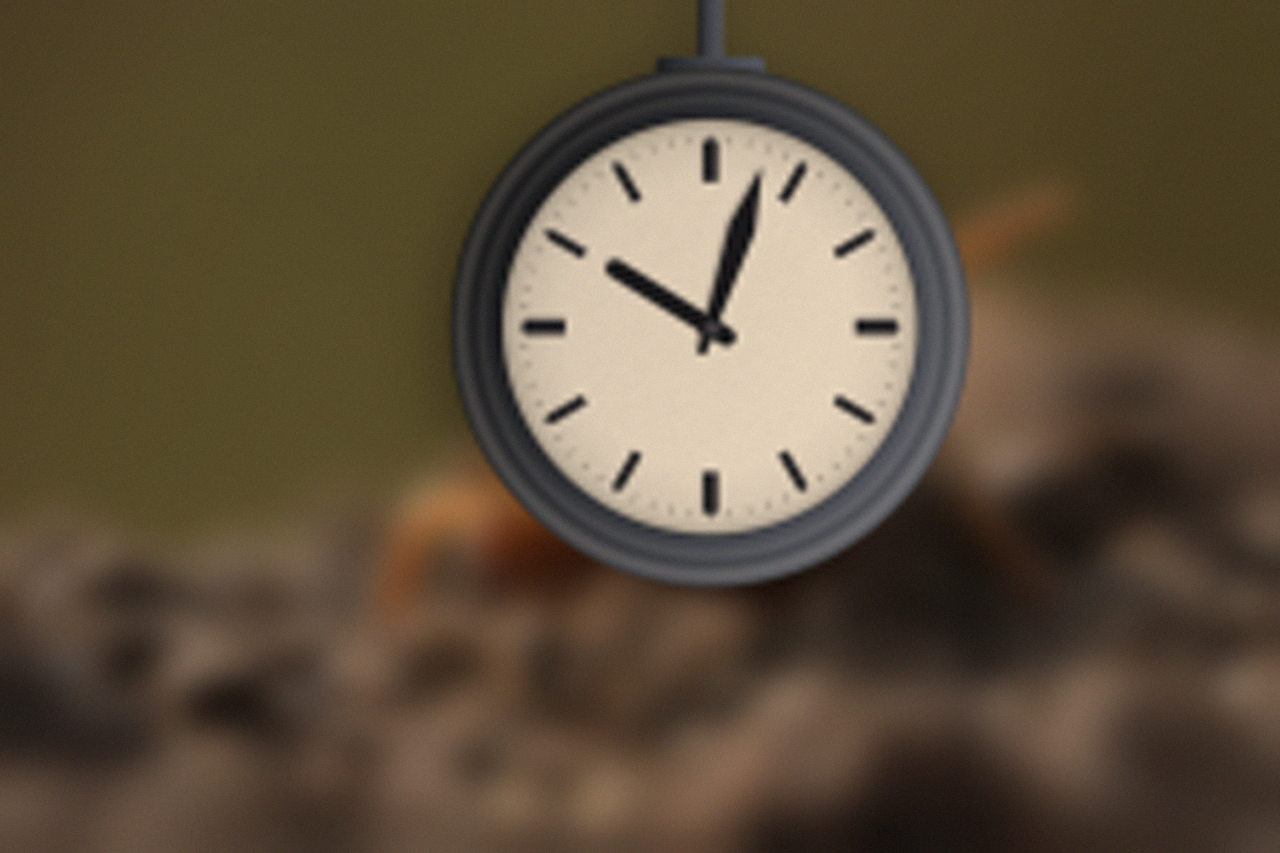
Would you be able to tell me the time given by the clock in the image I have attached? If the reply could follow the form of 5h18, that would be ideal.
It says 10h03
